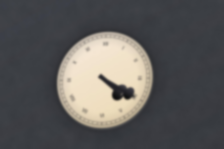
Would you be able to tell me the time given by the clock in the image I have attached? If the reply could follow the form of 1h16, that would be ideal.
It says 4h20
